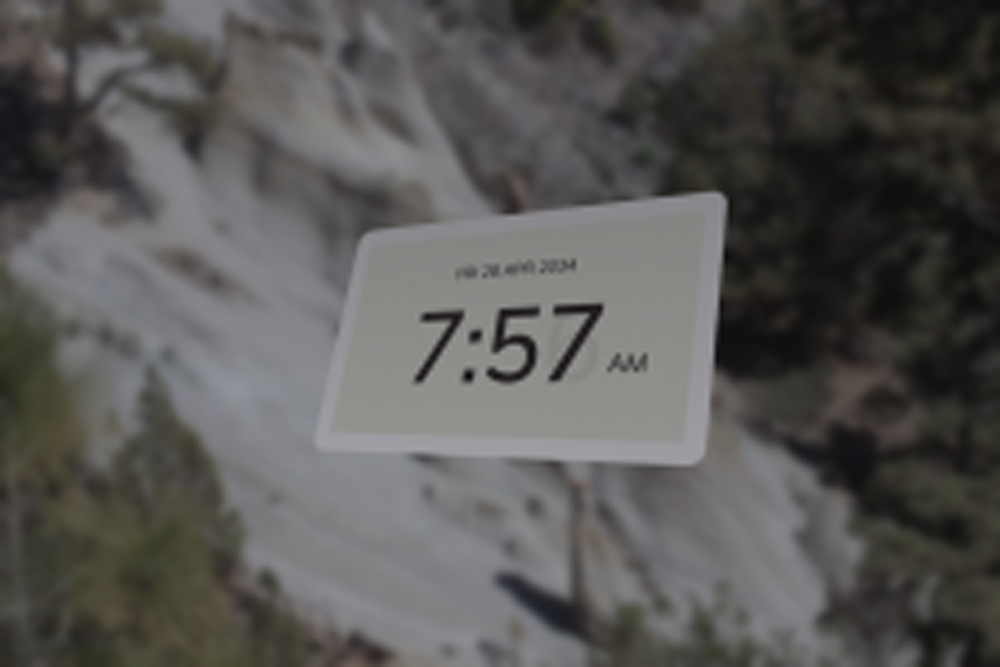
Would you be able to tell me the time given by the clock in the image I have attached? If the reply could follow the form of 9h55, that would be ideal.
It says 7h57
